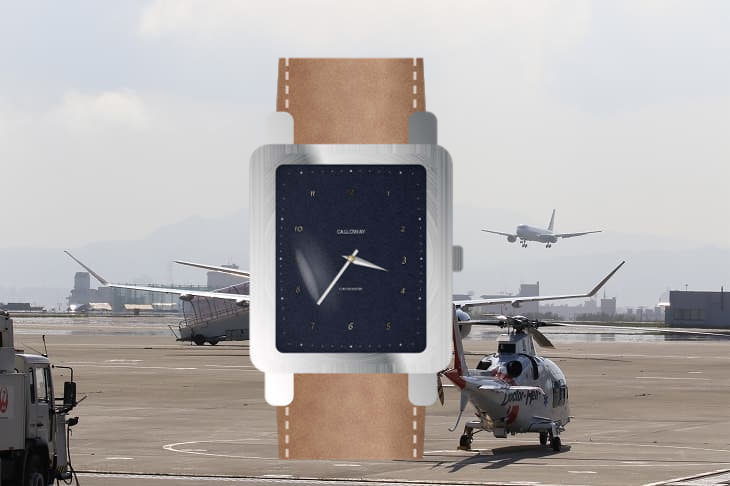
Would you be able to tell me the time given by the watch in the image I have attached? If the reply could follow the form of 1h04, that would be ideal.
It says 3h36
